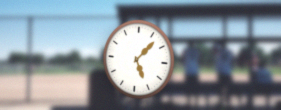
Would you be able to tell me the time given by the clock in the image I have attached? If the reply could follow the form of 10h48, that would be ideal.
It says 5h07
